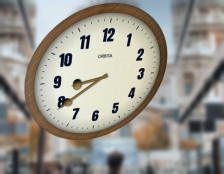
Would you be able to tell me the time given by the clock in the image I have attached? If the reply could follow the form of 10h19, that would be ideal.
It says 8h39
